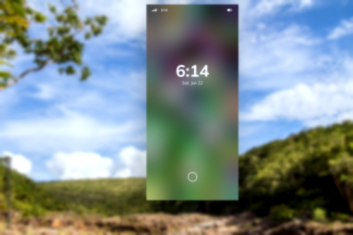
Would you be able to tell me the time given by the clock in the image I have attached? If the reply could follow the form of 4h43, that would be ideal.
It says 6h14
